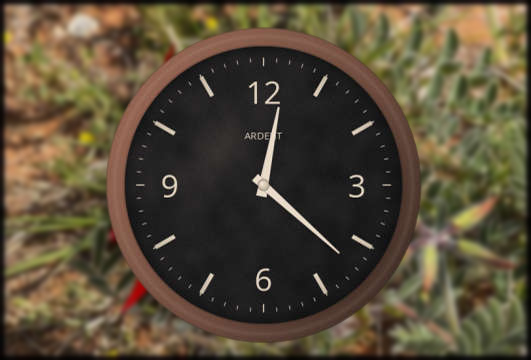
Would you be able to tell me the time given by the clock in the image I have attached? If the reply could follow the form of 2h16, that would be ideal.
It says 12h22
